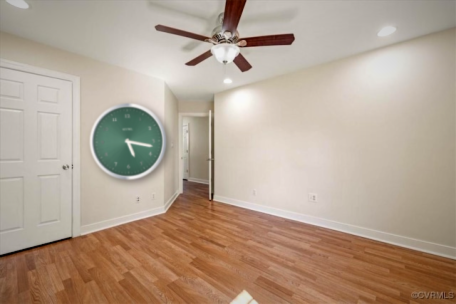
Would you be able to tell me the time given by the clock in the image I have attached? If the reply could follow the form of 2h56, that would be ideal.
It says 5h17
